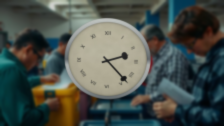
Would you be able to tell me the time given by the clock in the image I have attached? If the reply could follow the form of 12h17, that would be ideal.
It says 2h23
